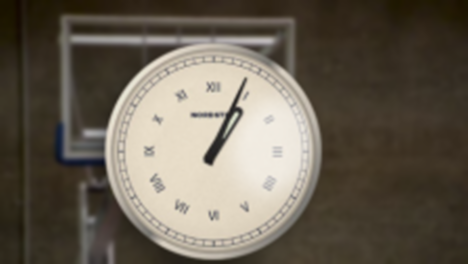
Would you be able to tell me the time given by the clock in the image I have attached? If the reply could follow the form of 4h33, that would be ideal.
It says 1h04
